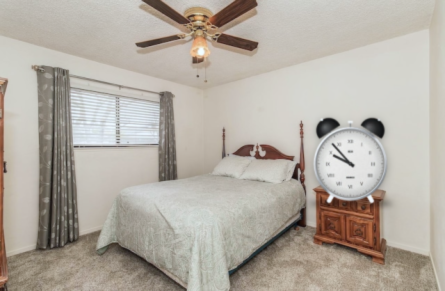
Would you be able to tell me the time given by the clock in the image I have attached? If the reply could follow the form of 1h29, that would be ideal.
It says 9h53
